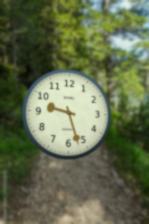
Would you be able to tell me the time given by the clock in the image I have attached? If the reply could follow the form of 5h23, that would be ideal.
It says 9h27
